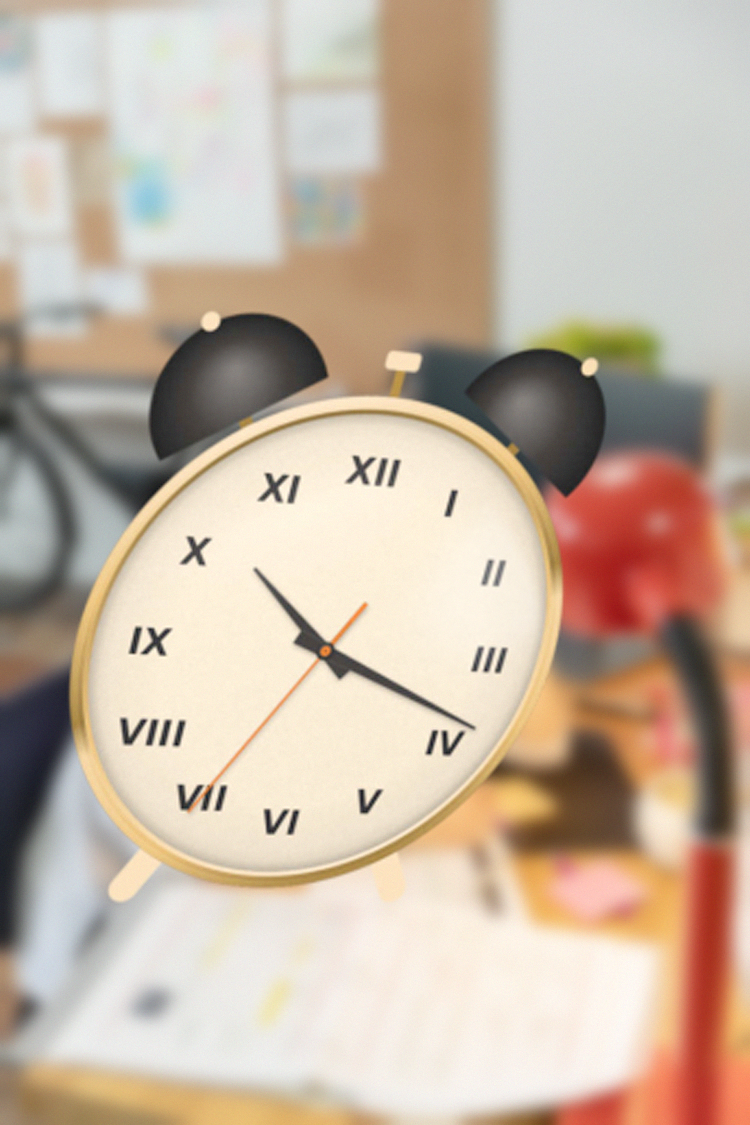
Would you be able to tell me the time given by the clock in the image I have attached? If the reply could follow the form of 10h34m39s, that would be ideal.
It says 10h18m35s
